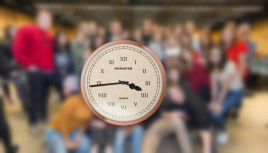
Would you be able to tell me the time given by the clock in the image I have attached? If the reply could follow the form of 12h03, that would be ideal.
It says 3h44
